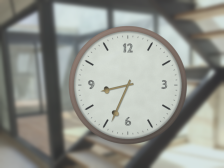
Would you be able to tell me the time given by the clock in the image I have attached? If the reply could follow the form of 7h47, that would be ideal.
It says 8h34
